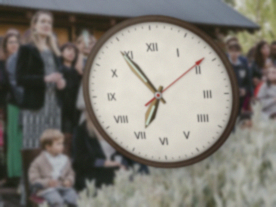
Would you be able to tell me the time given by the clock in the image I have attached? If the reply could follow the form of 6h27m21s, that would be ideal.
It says 6h54m09s
